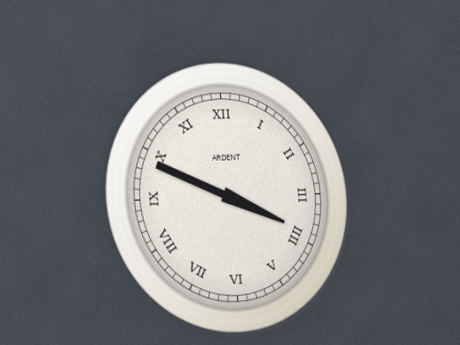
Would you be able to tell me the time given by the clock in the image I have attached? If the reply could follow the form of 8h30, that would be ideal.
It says 3h49
